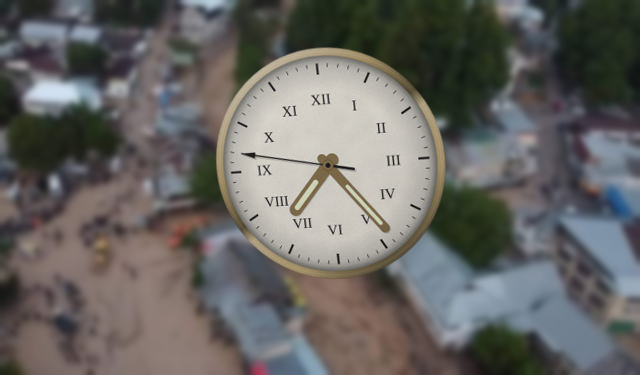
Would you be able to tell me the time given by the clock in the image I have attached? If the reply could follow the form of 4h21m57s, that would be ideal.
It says 7h23m47s
